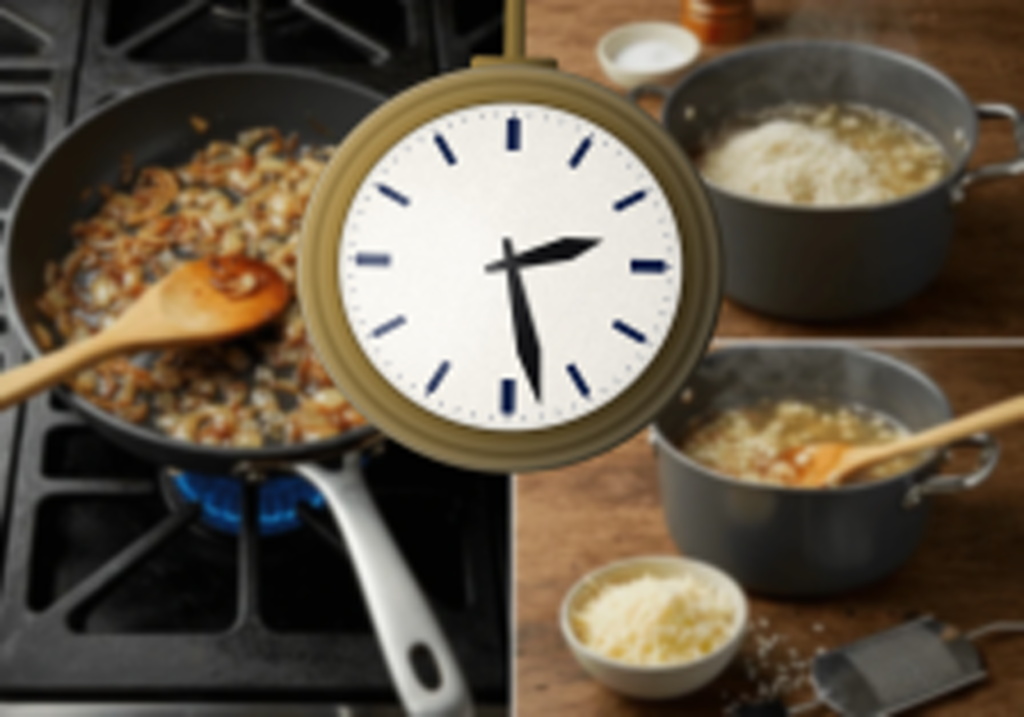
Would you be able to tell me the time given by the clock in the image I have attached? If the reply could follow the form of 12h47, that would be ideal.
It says 2h28
